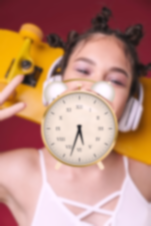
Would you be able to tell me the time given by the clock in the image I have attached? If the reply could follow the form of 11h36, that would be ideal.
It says 5h33
